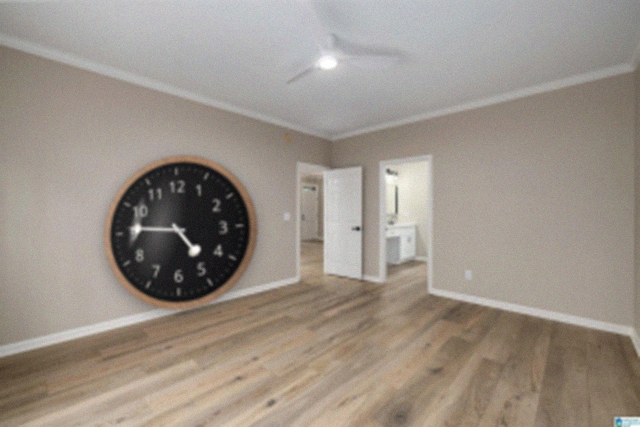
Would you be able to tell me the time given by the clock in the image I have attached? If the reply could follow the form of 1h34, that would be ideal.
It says 4h46
